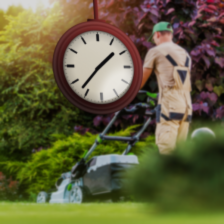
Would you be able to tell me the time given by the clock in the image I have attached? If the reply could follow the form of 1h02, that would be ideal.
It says 1h37
